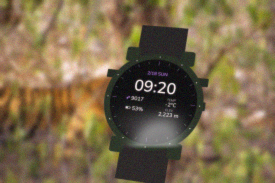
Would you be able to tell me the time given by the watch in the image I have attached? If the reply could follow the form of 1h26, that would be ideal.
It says 9h20
